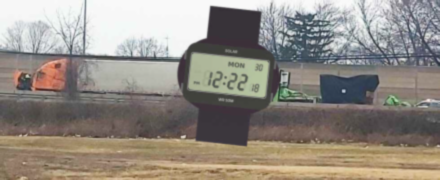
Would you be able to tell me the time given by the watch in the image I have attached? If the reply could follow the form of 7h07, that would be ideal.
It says 12h22
